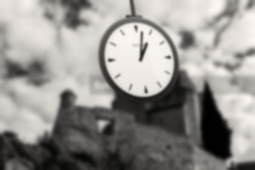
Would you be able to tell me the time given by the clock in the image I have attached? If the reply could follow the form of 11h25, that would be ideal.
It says 1h02
